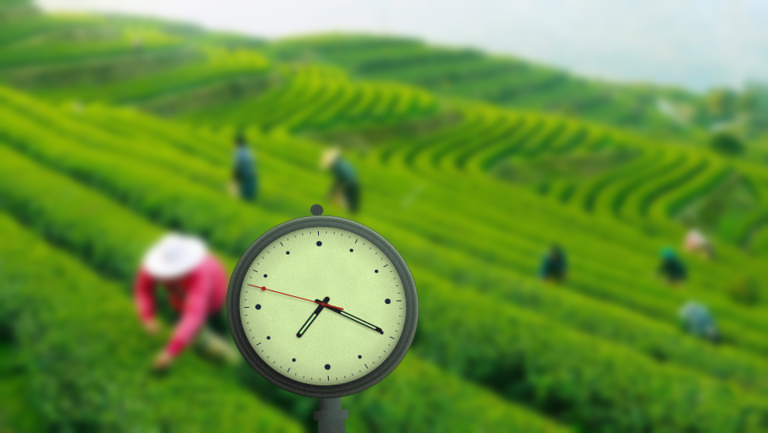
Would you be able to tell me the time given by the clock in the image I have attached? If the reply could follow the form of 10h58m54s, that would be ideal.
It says 7h19m48s
